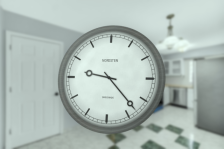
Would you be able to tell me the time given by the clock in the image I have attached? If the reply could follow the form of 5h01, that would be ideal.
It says 9h23
